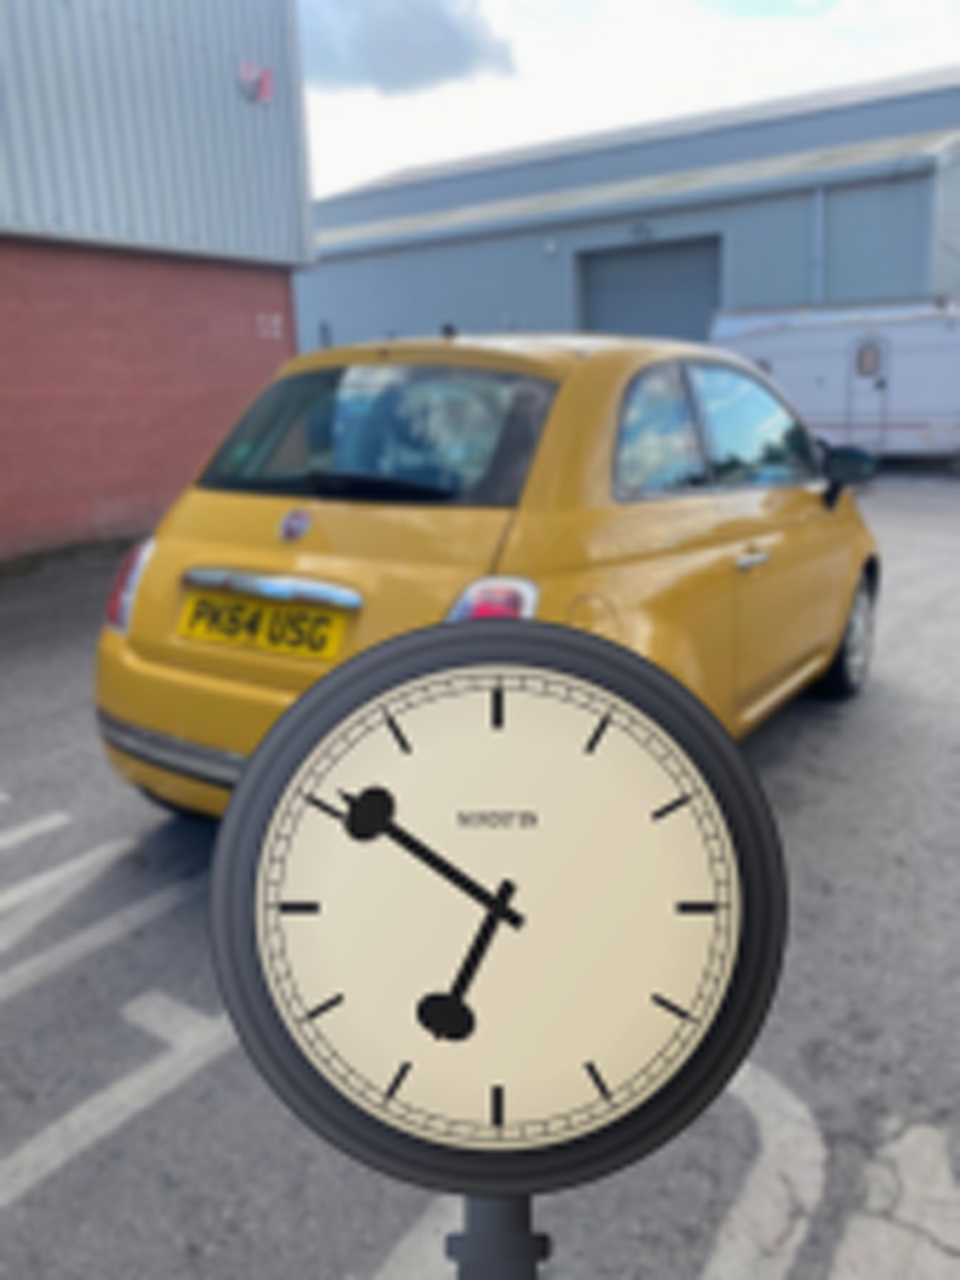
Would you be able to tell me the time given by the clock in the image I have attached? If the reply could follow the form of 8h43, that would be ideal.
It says 6h51
